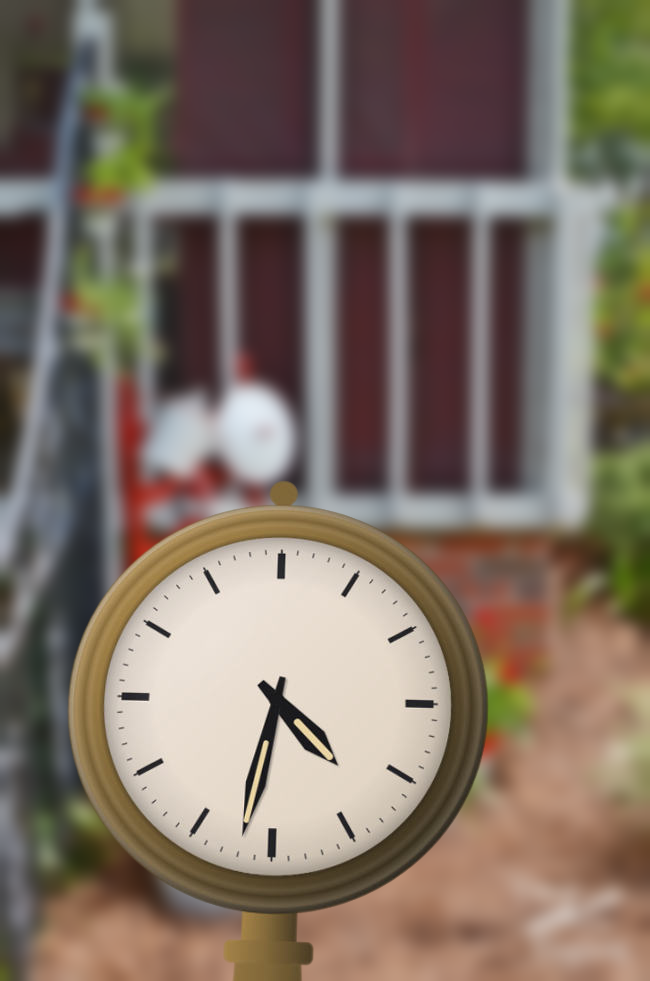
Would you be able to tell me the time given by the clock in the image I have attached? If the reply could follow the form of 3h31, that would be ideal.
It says 4h32
